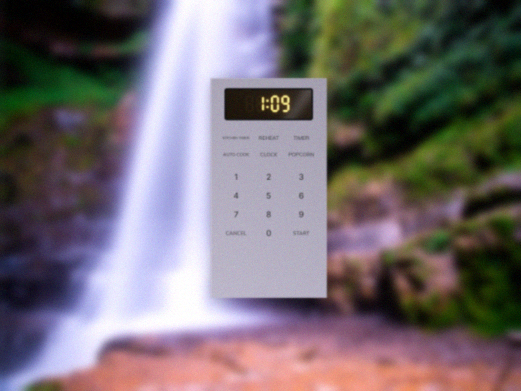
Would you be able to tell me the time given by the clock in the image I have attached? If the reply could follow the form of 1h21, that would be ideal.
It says 1h09
